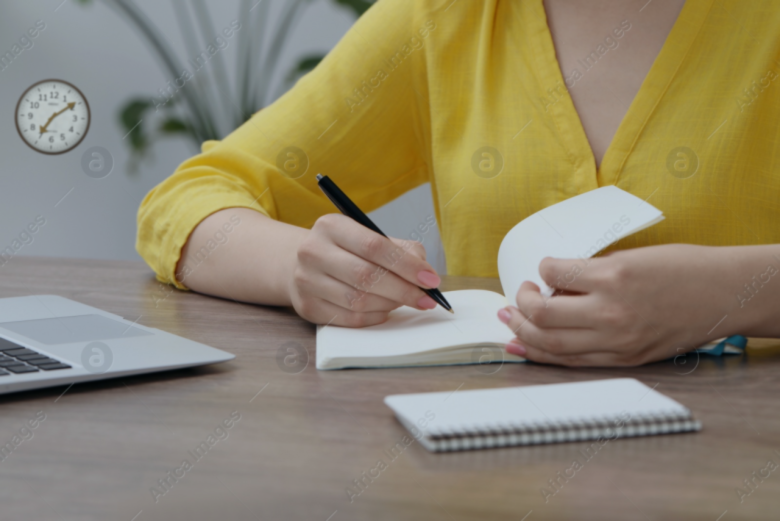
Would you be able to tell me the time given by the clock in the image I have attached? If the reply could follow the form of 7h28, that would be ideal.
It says 7h09
